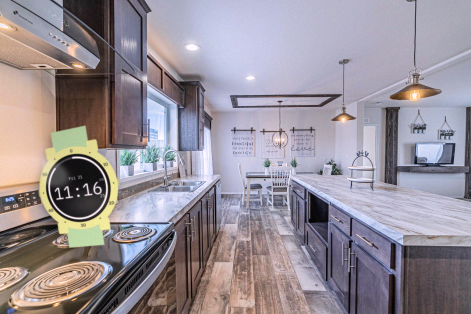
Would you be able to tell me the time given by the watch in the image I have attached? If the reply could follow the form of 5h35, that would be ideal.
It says 11h16
